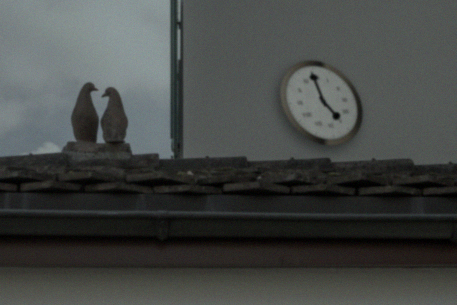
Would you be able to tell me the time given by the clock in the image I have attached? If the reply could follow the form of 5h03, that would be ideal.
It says 4h59
